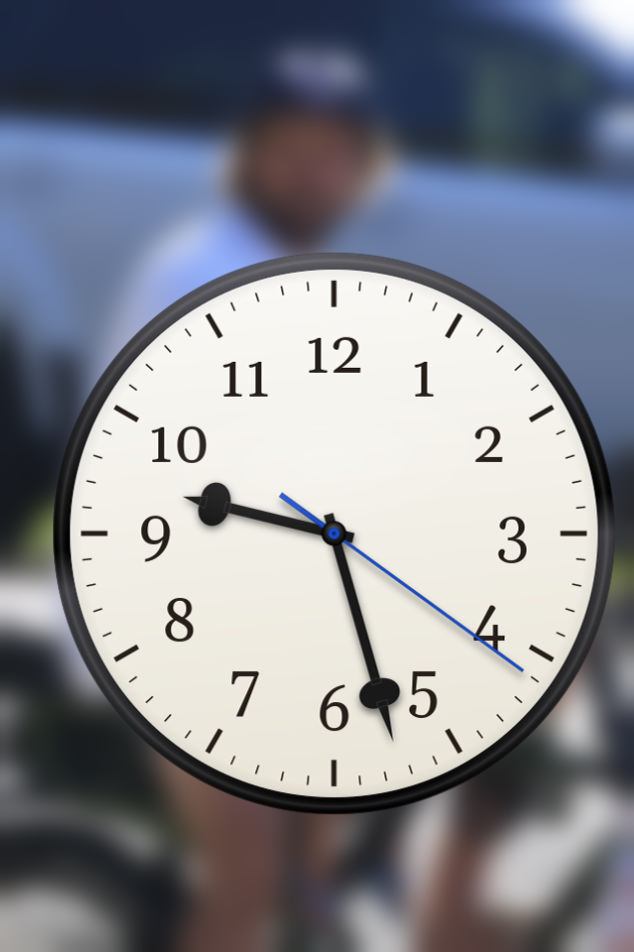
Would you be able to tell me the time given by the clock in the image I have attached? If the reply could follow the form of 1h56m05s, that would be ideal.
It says 9h27m21s
